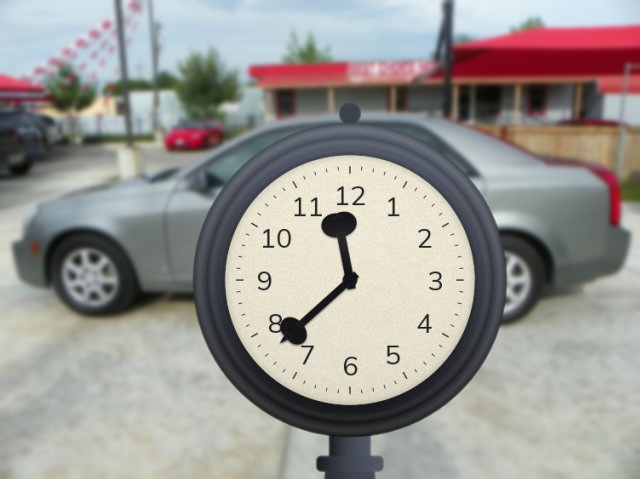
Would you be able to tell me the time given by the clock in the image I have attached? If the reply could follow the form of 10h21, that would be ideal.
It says 11h38
